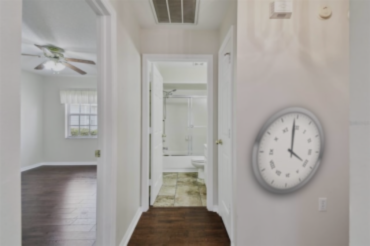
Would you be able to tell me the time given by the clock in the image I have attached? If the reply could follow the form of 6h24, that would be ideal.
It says 3h59
